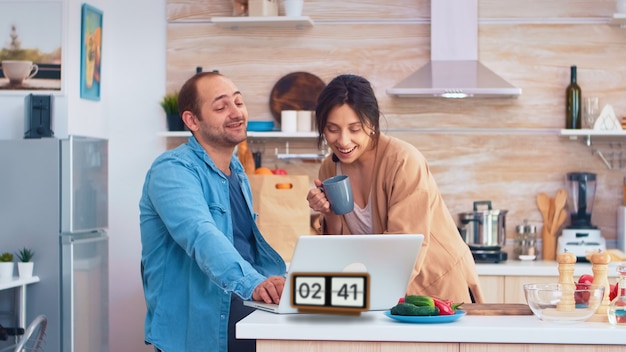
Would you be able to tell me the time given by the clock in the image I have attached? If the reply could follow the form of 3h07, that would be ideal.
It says 2h41
